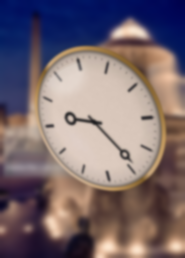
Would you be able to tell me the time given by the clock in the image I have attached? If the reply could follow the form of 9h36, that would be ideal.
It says 9h24
